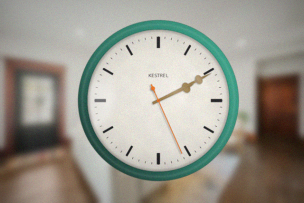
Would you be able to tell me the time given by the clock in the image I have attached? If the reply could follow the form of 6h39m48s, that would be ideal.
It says 2h10m26s
